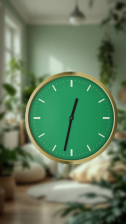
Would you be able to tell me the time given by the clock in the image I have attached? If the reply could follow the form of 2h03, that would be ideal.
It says 12h32
